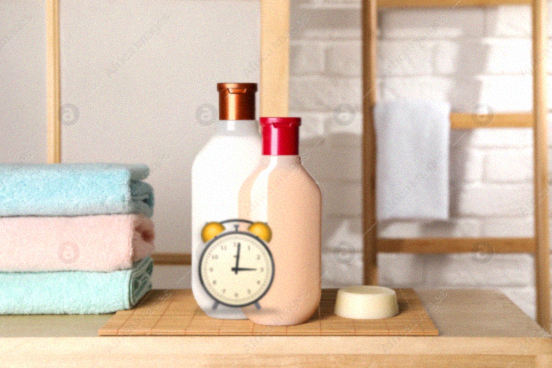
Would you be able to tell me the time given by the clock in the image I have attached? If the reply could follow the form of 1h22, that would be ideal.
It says 3h01
